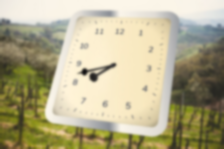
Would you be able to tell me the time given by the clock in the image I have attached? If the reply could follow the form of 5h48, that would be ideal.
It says 7h42
